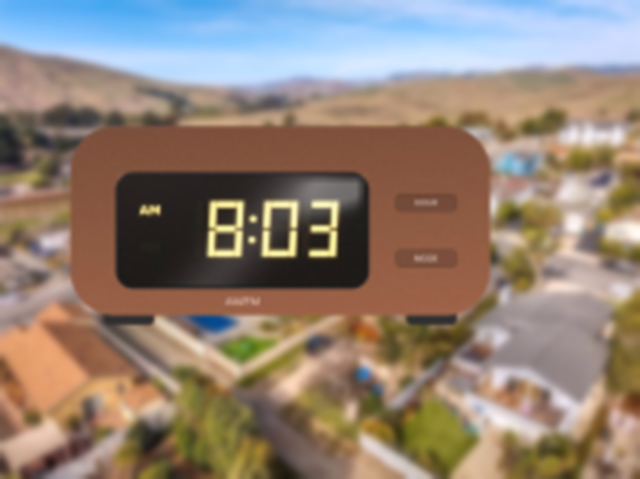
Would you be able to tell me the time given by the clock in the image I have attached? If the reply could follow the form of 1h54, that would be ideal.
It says 8h03
